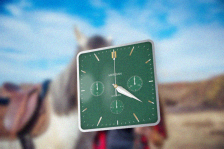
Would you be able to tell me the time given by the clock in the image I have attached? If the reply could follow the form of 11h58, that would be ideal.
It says 4h21
